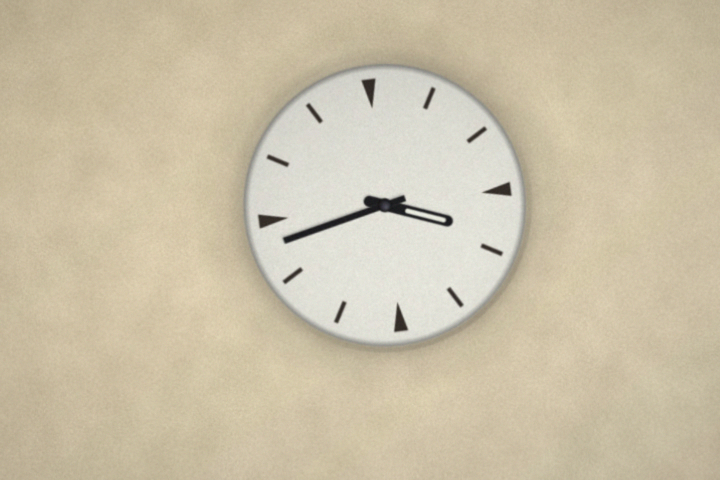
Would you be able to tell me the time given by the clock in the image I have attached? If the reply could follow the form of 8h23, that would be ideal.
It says 3h43
